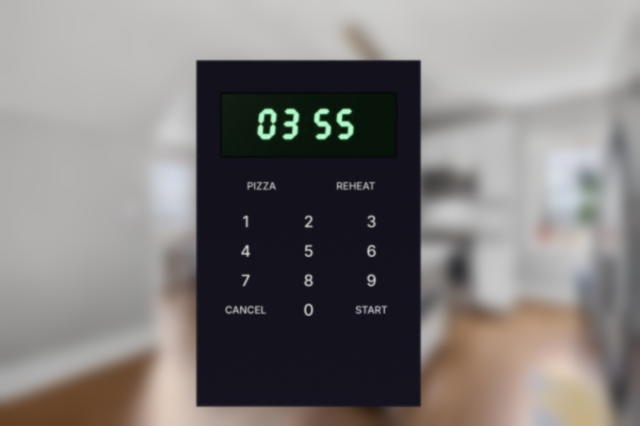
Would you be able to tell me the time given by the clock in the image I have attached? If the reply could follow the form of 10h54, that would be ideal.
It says 3h55
